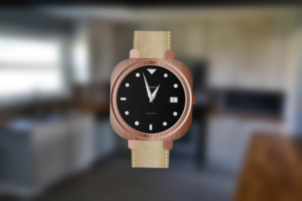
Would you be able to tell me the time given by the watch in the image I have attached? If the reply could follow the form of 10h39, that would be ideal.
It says 12h57
